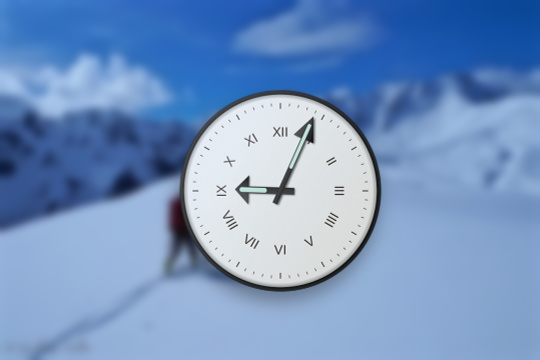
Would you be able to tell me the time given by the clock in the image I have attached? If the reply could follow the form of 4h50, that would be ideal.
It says 9h04
